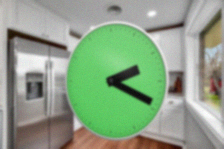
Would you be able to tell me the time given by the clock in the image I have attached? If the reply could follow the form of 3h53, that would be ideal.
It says 2h19
